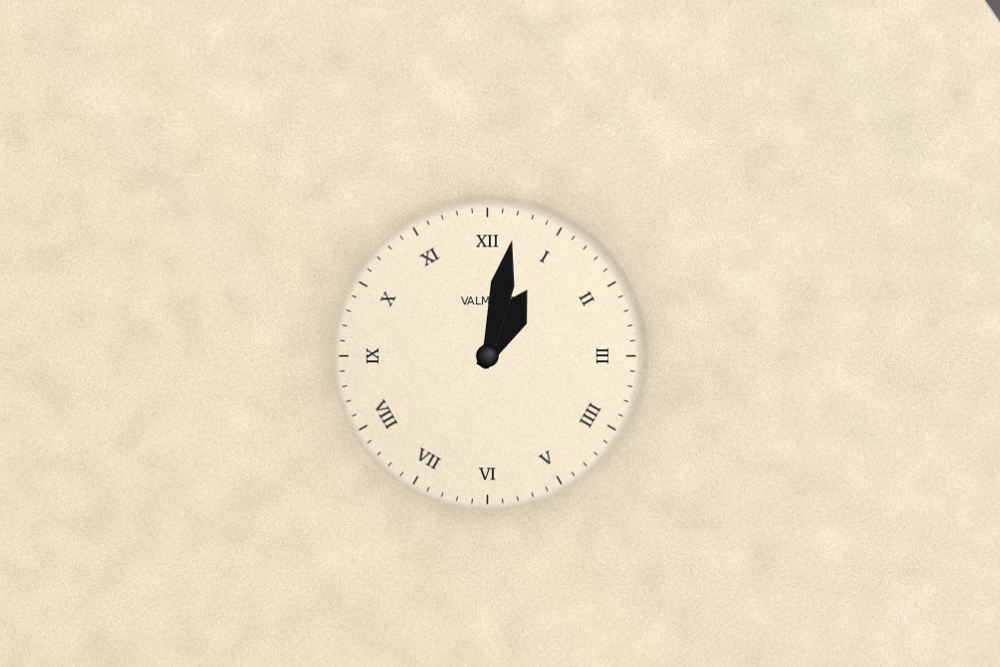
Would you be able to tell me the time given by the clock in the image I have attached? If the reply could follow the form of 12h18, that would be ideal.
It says 1h02
